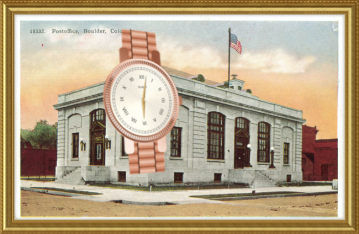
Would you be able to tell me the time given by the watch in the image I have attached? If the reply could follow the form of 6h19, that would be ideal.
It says 6h02
